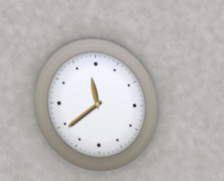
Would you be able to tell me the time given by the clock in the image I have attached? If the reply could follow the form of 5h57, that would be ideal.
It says 11h39
